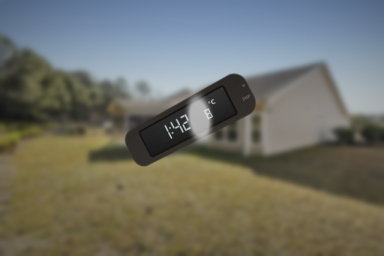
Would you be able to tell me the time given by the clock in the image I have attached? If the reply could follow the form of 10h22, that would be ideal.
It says 1h42
